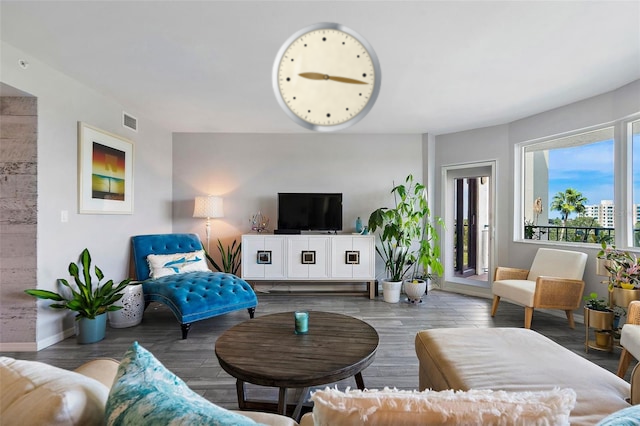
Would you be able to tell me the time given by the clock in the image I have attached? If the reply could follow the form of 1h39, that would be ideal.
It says 9h17
